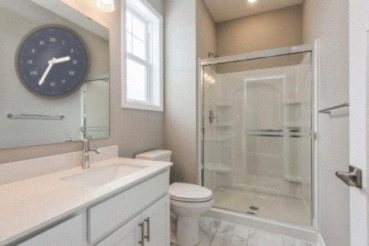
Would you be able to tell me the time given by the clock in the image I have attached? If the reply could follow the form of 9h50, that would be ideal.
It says 2h35
